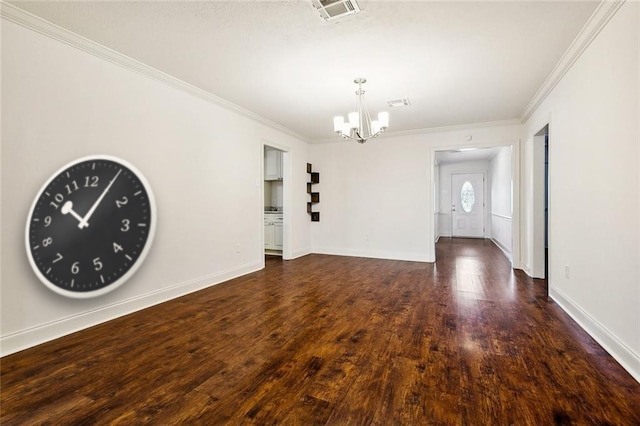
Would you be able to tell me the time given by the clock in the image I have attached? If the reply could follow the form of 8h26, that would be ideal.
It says 10h05
